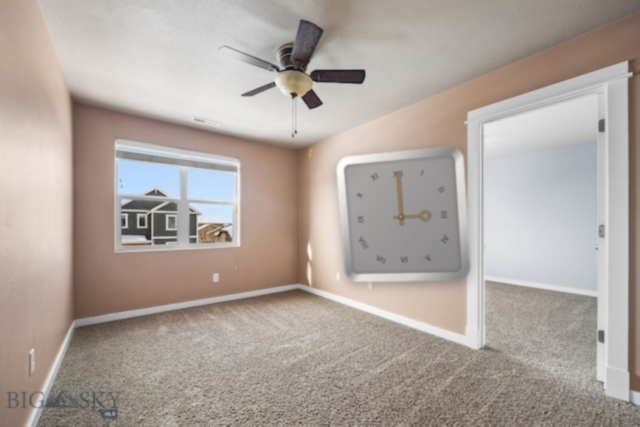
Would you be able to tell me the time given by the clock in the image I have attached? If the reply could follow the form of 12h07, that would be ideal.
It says 3h00
